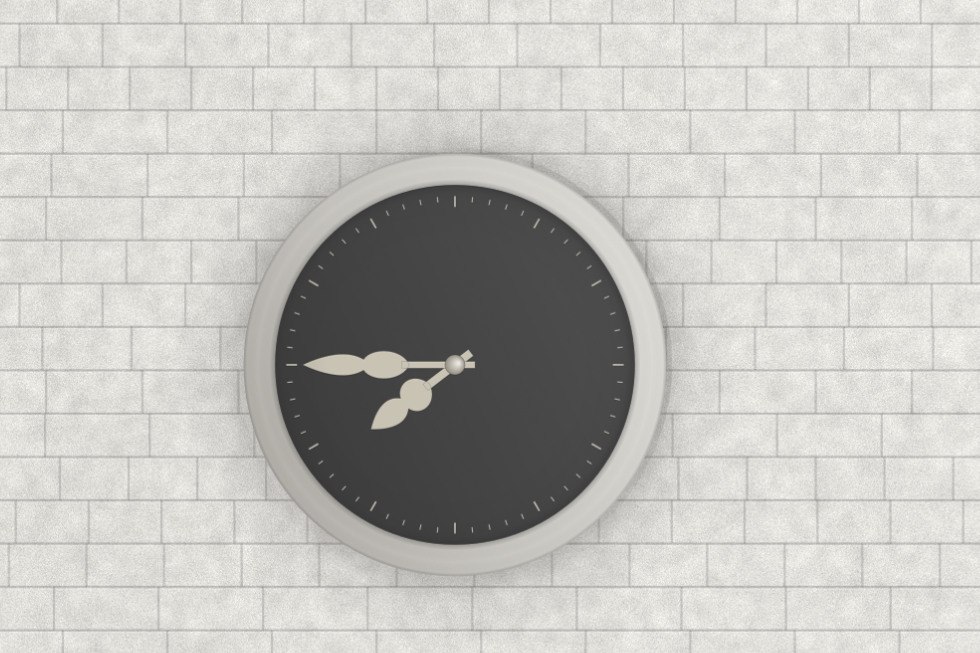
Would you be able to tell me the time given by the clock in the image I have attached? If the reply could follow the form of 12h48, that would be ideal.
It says 7h45
